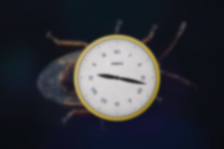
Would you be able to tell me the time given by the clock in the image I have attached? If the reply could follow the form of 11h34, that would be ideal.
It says 9h17
